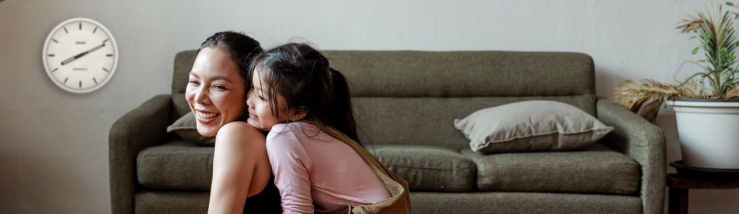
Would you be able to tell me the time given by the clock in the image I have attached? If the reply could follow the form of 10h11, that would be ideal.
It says 8h11
